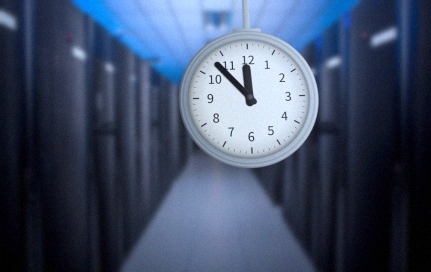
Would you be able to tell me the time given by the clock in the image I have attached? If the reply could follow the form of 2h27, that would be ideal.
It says 11h53
